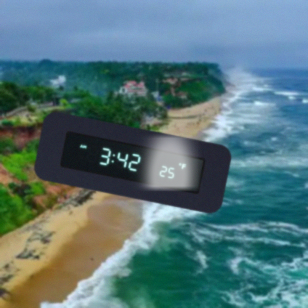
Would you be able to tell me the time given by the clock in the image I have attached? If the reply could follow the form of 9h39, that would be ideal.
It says 3h42
